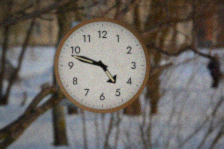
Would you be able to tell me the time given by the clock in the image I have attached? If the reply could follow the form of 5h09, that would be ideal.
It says 4h48
